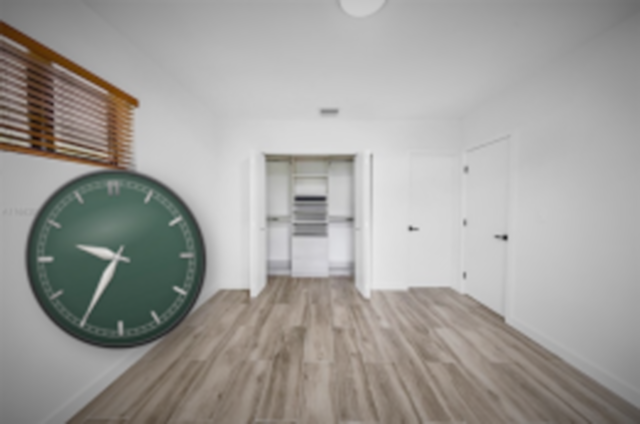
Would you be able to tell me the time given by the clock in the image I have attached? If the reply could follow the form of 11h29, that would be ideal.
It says 9h35
